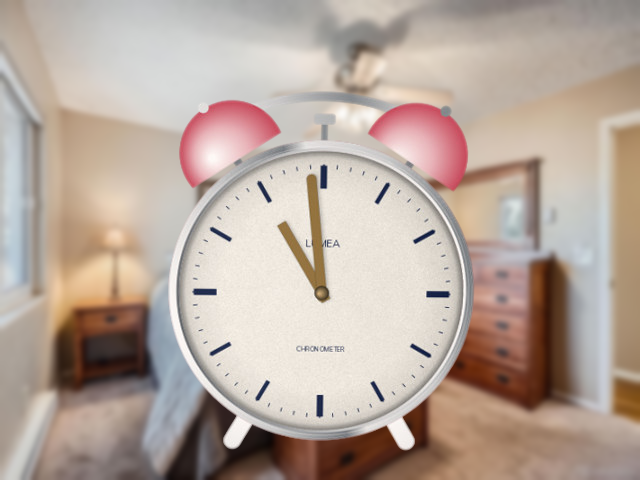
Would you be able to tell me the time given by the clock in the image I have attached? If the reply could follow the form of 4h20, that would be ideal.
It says 10h59
